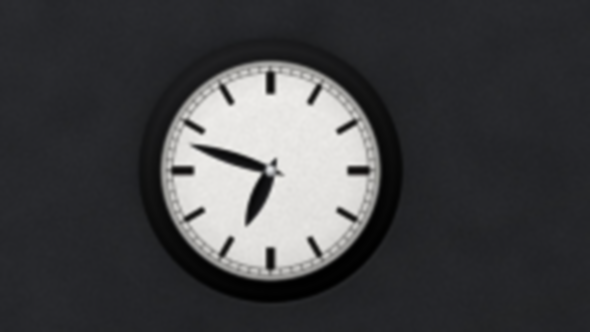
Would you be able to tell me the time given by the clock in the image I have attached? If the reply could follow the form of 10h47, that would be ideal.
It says 6h48
